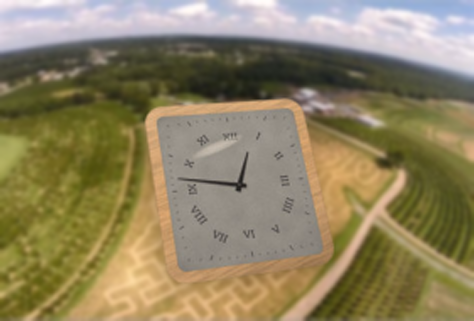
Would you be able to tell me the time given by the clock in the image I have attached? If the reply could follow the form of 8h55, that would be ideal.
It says 12h47
